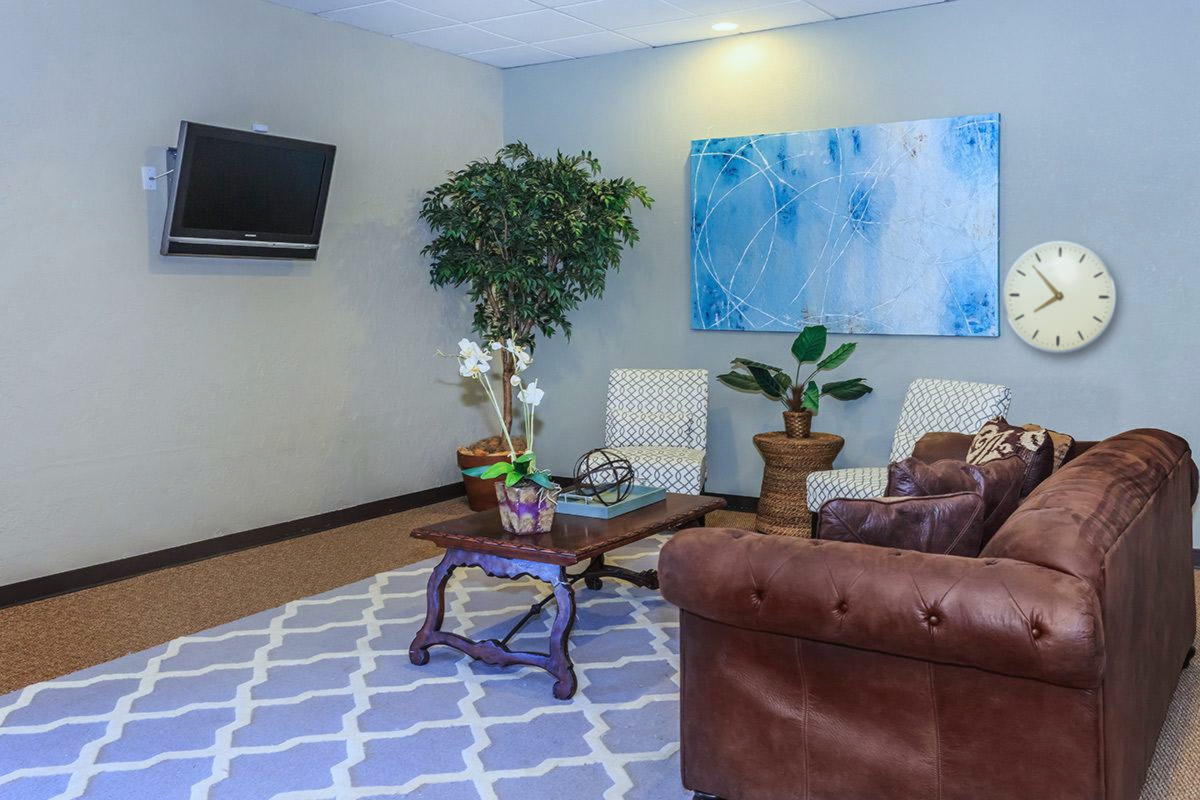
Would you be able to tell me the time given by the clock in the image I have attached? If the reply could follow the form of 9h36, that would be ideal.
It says 7h53
